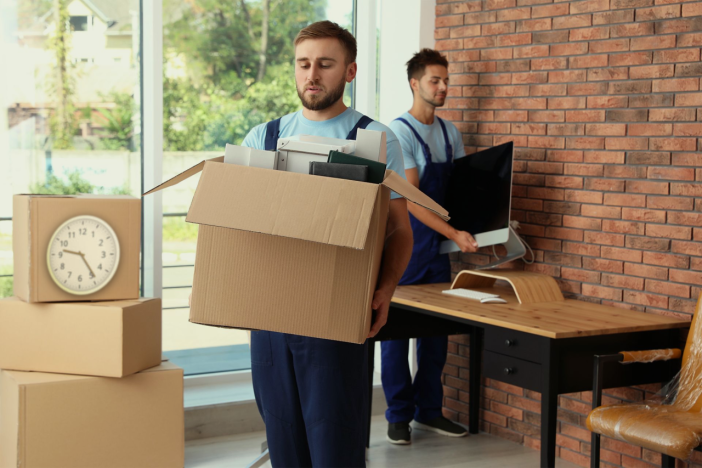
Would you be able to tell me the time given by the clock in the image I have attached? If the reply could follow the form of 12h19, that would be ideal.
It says 9h24
